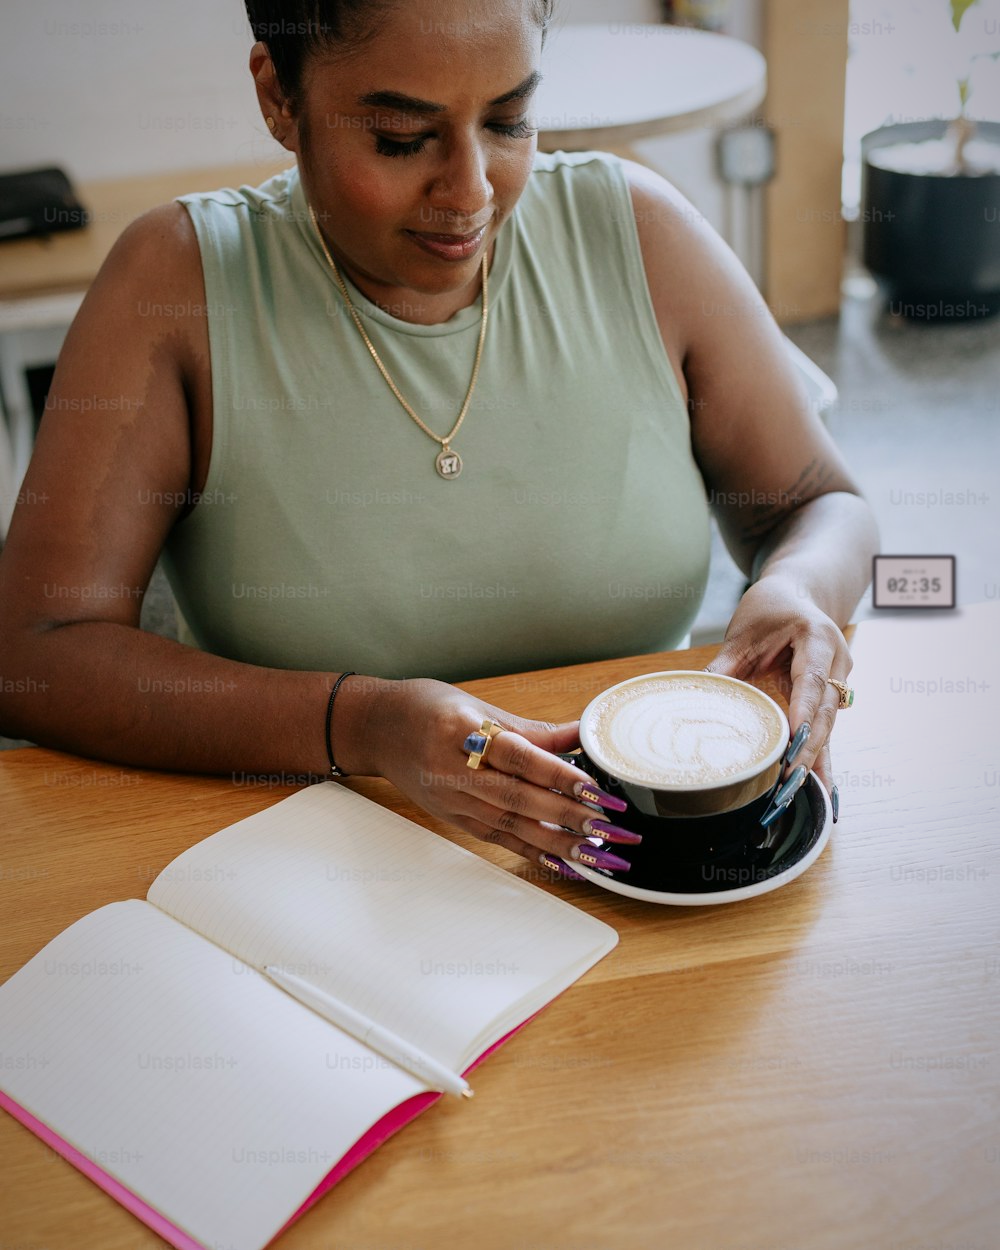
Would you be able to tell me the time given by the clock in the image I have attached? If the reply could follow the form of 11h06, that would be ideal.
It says 2h35
